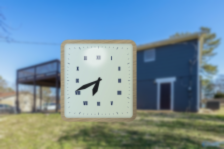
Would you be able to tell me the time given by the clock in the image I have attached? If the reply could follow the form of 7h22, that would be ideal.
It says 6h41
